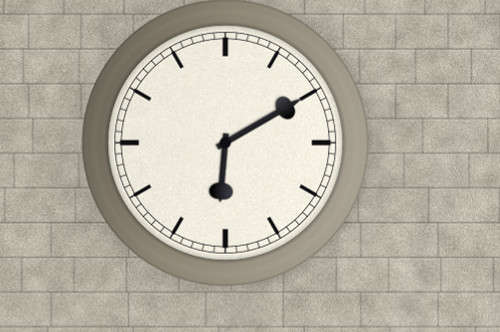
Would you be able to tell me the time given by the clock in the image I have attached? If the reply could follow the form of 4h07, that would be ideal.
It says 6h10
